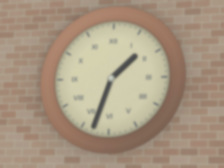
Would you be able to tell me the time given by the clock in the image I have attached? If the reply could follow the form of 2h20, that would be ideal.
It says 1h33
